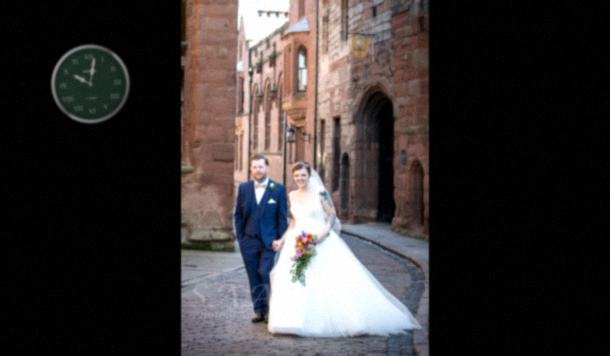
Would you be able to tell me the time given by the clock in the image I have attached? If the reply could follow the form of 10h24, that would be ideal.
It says 10h02
